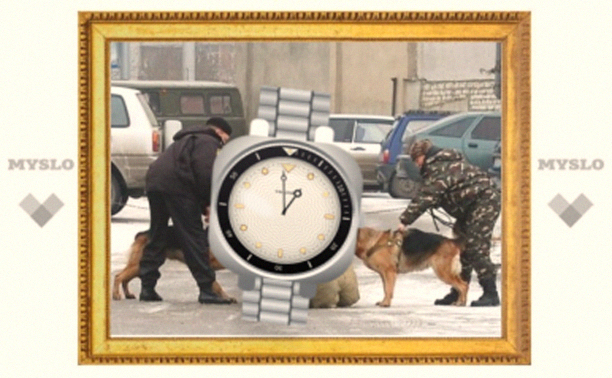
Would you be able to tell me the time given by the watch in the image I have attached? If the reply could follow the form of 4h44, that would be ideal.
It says 12h59
